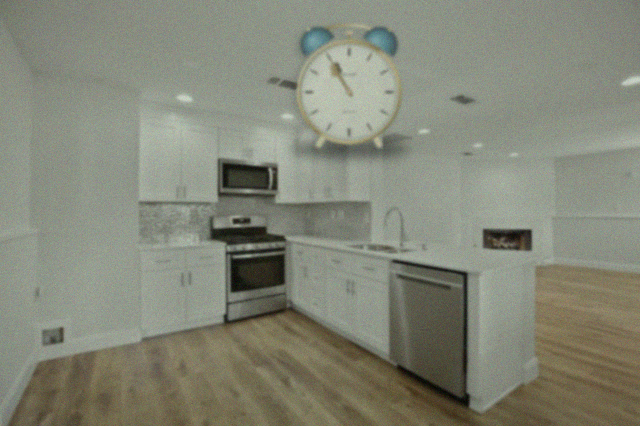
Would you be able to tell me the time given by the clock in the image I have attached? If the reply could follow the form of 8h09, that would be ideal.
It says 10h55
